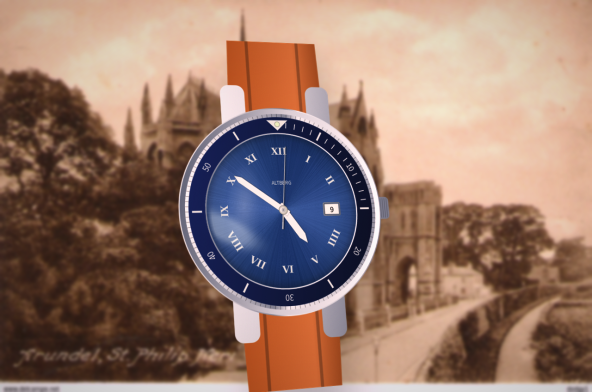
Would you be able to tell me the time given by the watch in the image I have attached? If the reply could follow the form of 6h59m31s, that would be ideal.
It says 4h51m01s
